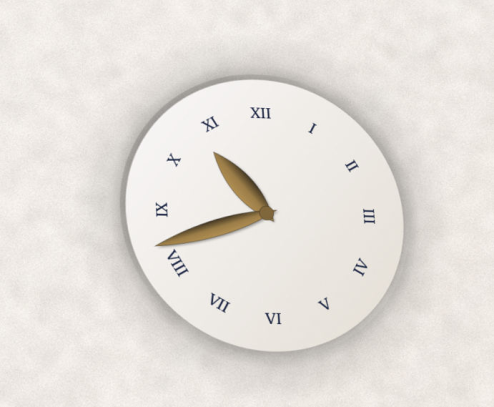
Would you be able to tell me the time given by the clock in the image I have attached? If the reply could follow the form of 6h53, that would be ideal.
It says 10h42
